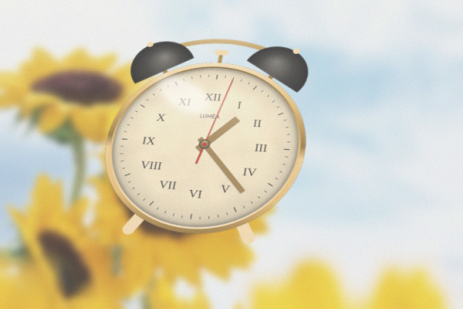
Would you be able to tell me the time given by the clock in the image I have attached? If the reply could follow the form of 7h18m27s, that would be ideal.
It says 1h23m02s
